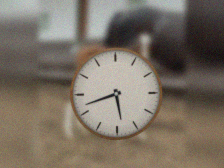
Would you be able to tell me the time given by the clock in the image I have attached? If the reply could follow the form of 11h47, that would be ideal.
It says 5h42
